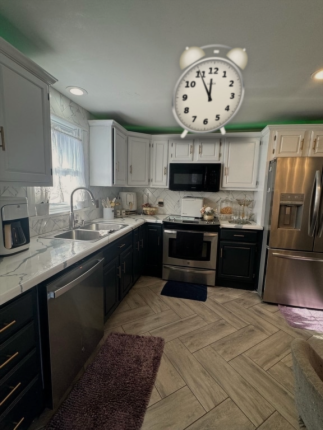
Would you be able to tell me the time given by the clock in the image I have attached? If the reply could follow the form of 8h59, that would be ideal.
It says 11h55
